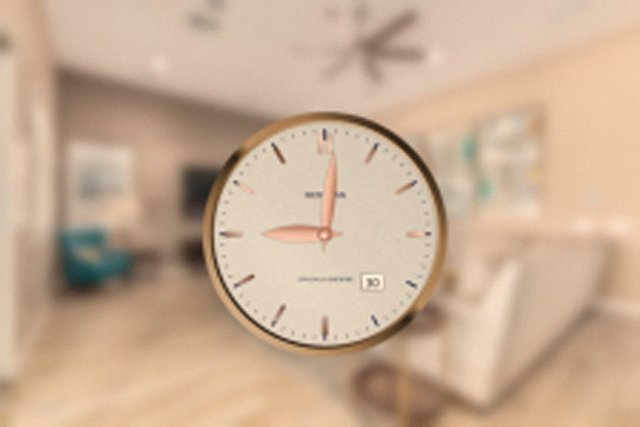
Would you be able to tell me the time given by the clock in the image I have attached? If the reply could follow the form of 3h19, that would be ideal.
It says 9h01
